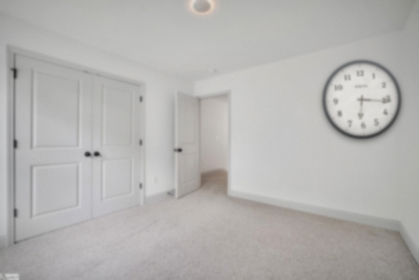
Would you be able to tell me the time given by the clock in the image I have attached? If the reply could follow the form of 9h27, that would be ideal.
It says 6h16
